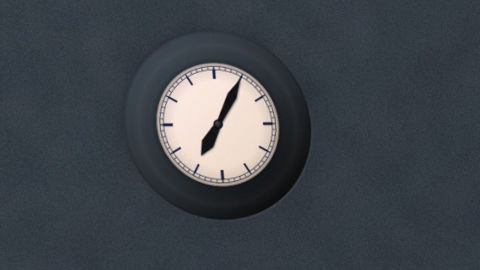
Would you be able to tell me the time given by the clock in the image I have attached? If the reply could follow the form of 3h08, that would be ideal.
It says 7h05
